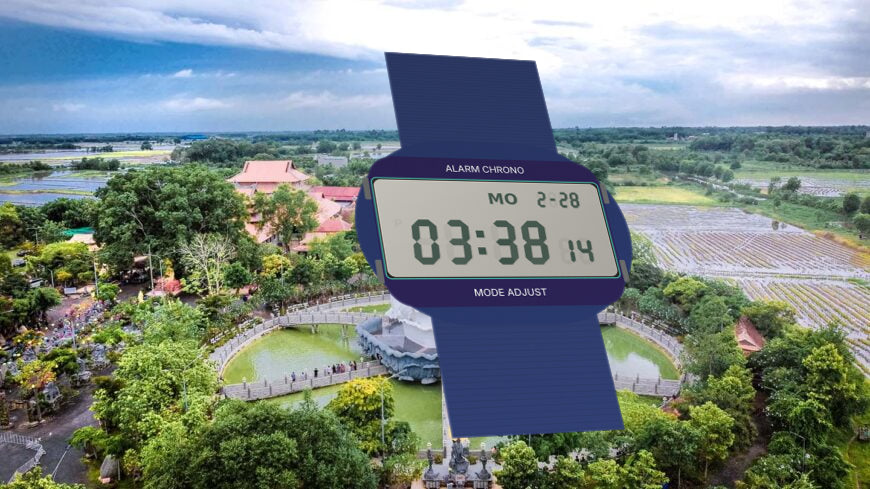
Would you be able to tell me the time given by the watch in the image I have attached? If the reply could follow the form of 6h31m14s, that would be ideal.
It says 3h38m14s
